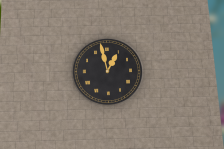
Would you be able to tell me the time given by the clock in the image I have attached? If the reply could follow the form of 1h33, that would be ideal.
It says 12h58
